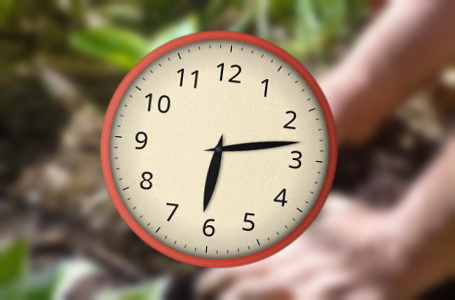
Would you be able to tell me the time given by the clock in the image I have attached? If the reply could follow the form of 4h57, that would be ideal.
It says 6h13
